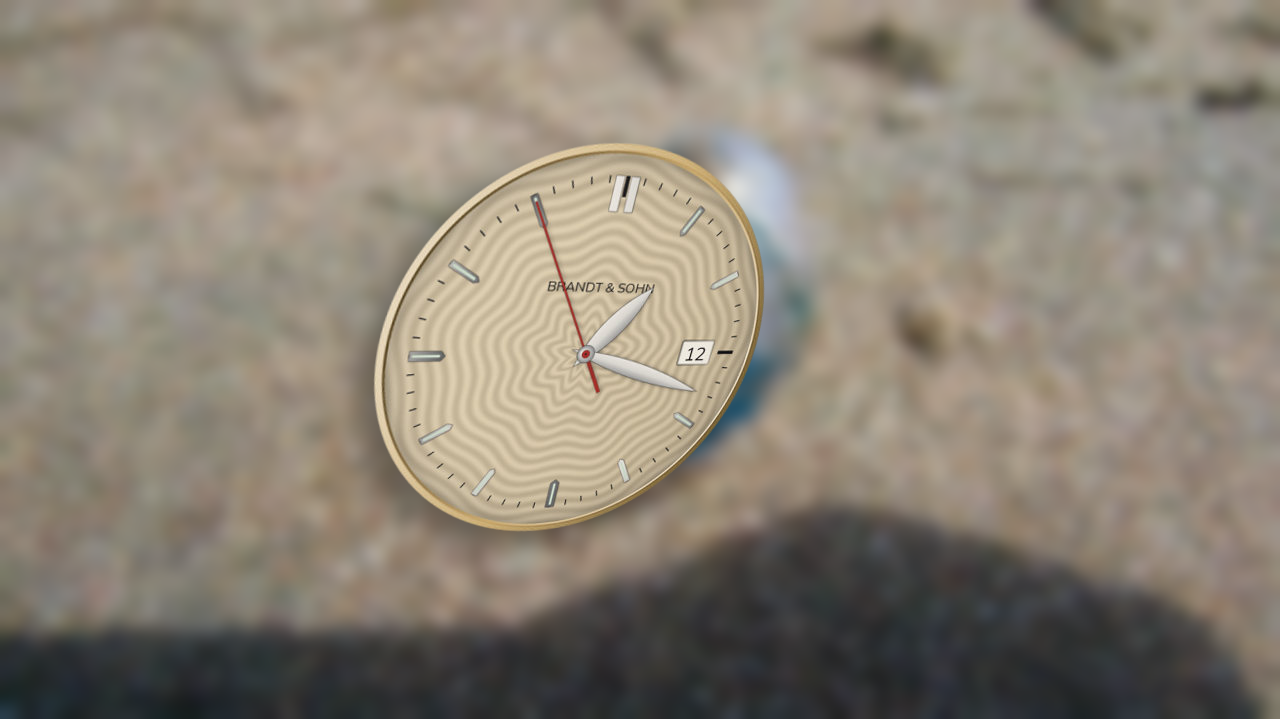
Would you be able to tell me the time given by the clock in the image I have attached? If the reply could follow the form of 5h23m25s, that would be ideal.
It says 1h17m55s
